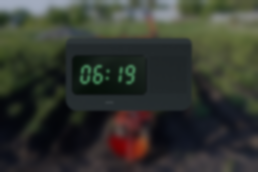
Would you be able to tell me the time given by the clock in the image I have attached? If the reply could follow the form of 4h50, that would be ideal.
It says 6h19
